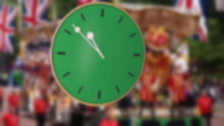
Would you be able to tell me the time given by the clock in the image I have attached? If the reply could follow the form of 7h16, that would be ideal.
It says 10h52
